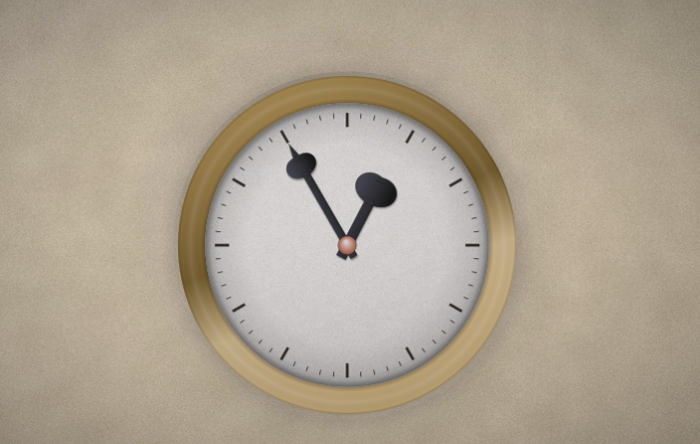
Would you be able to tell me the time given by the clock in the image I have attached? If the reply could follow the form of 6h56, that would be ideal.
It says 12h55
